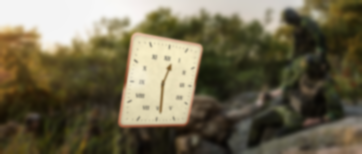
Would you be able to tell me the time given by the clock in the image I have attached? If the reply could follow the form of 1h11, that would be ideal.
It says 12h29
